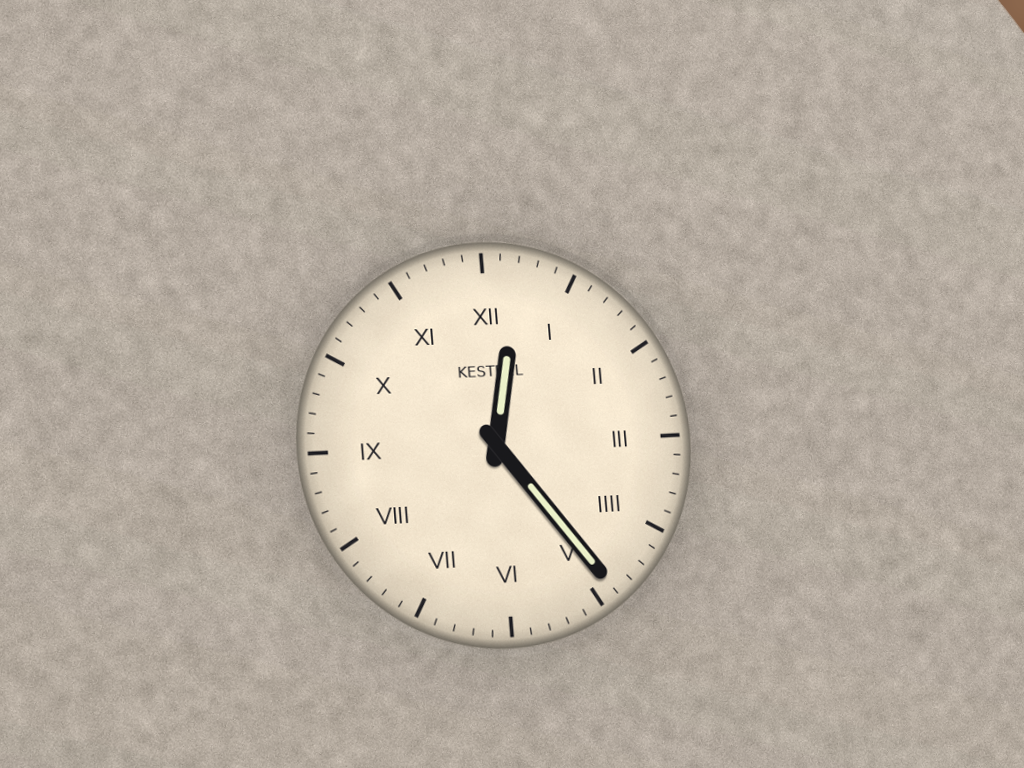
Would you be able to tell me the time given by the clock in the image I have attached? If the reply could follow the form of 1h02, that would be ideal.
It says 12h24
